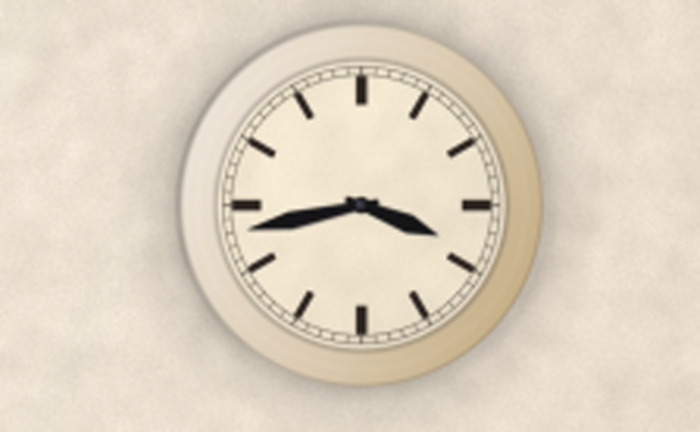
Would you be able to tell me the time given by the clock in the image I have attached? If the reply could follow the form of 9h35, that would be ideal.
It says 3h43
